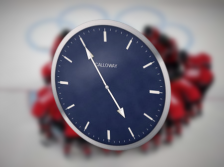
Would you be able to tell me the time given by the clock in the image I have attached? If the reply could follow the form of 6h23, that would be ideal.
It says 4h55
